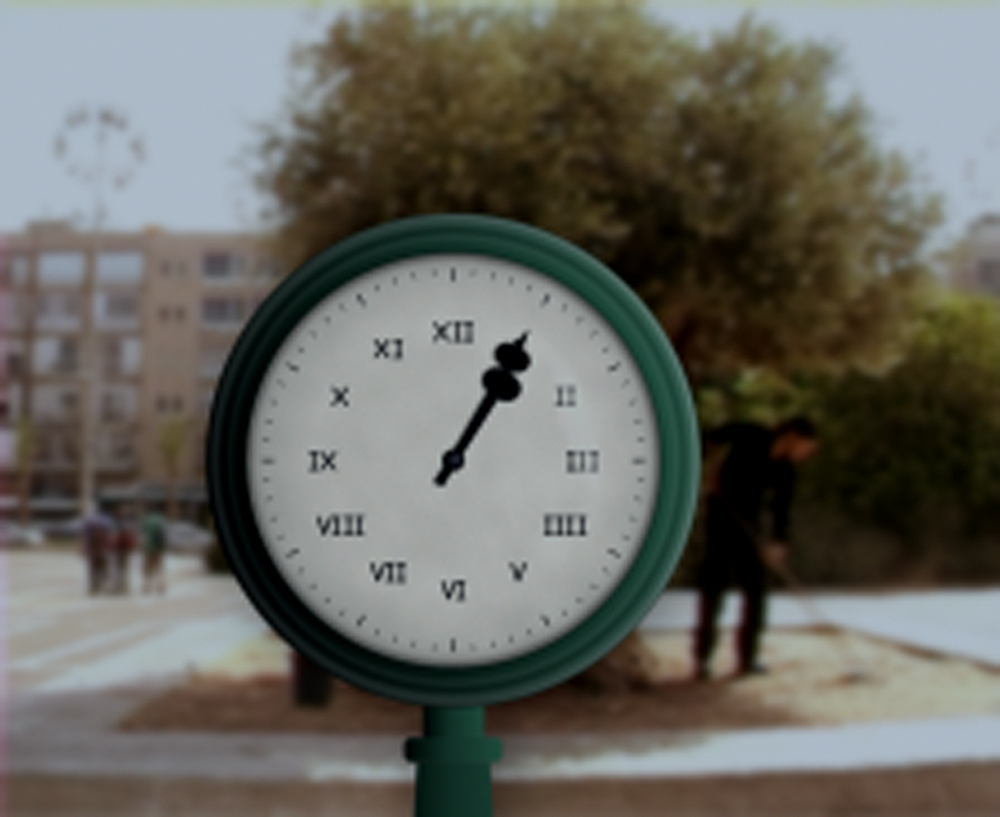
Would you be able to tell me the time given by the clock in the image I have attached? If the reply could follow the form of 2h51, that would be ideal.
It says 1h05
